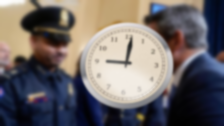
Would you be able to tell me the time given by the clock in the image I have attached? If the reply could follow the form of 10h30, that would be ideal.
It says 9h01
